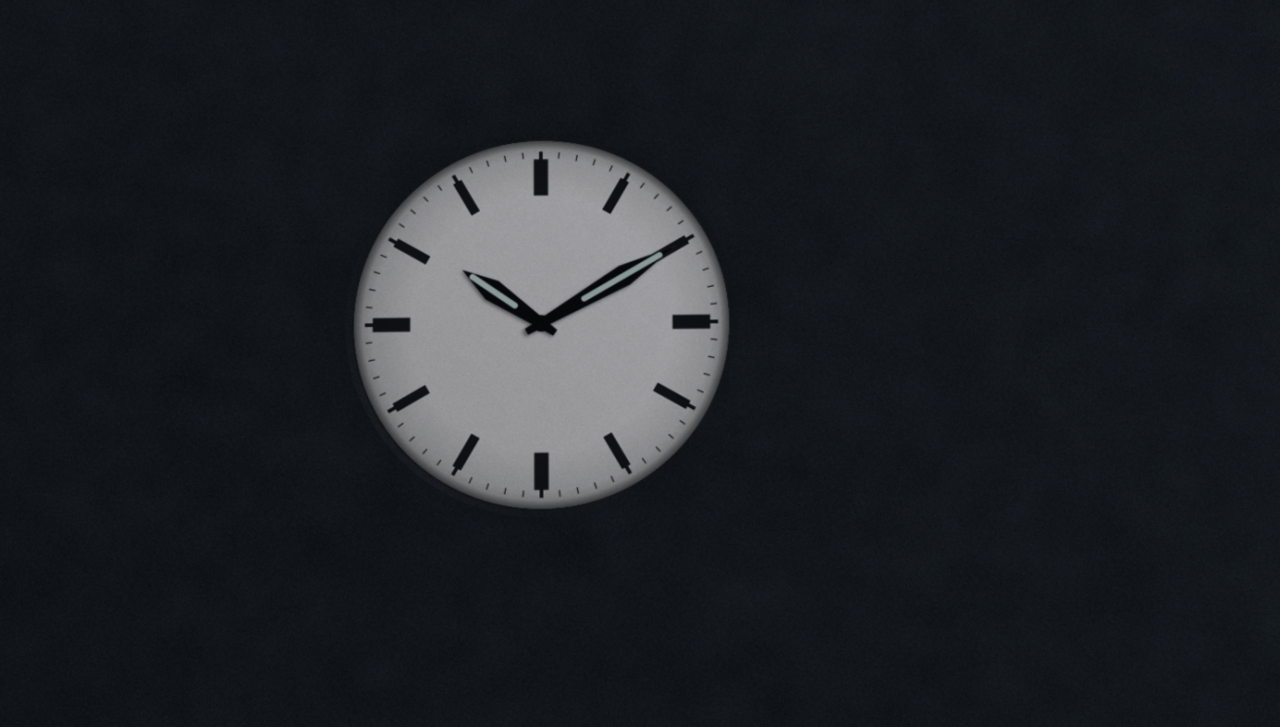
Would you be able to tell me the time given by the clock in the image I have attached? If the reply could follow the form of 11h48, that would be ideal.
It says 10h10
